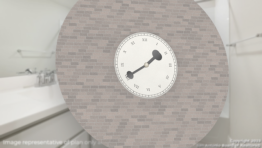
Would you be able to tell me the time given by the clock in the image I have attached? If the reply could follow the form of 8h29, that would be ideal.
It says 1h40
